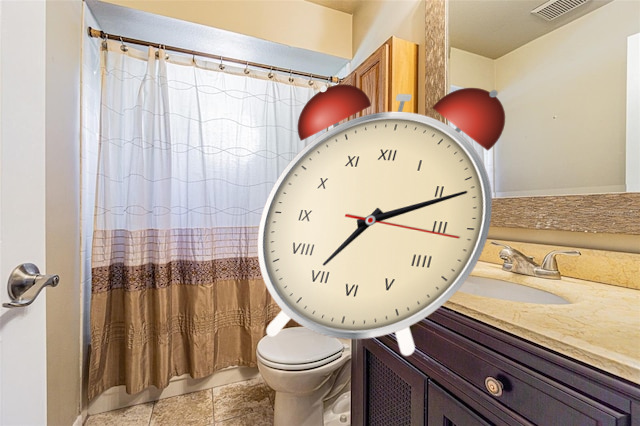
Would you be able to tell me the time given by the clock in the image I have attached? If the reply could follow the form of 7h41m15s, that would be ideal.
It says 7h11m16s
